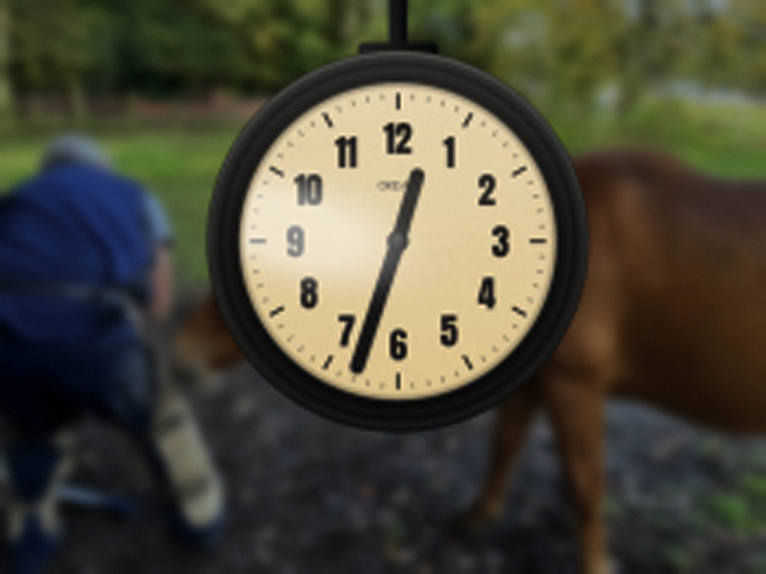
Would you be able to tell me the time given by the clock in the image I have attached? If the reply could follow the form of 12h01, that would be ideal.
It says 12h33
